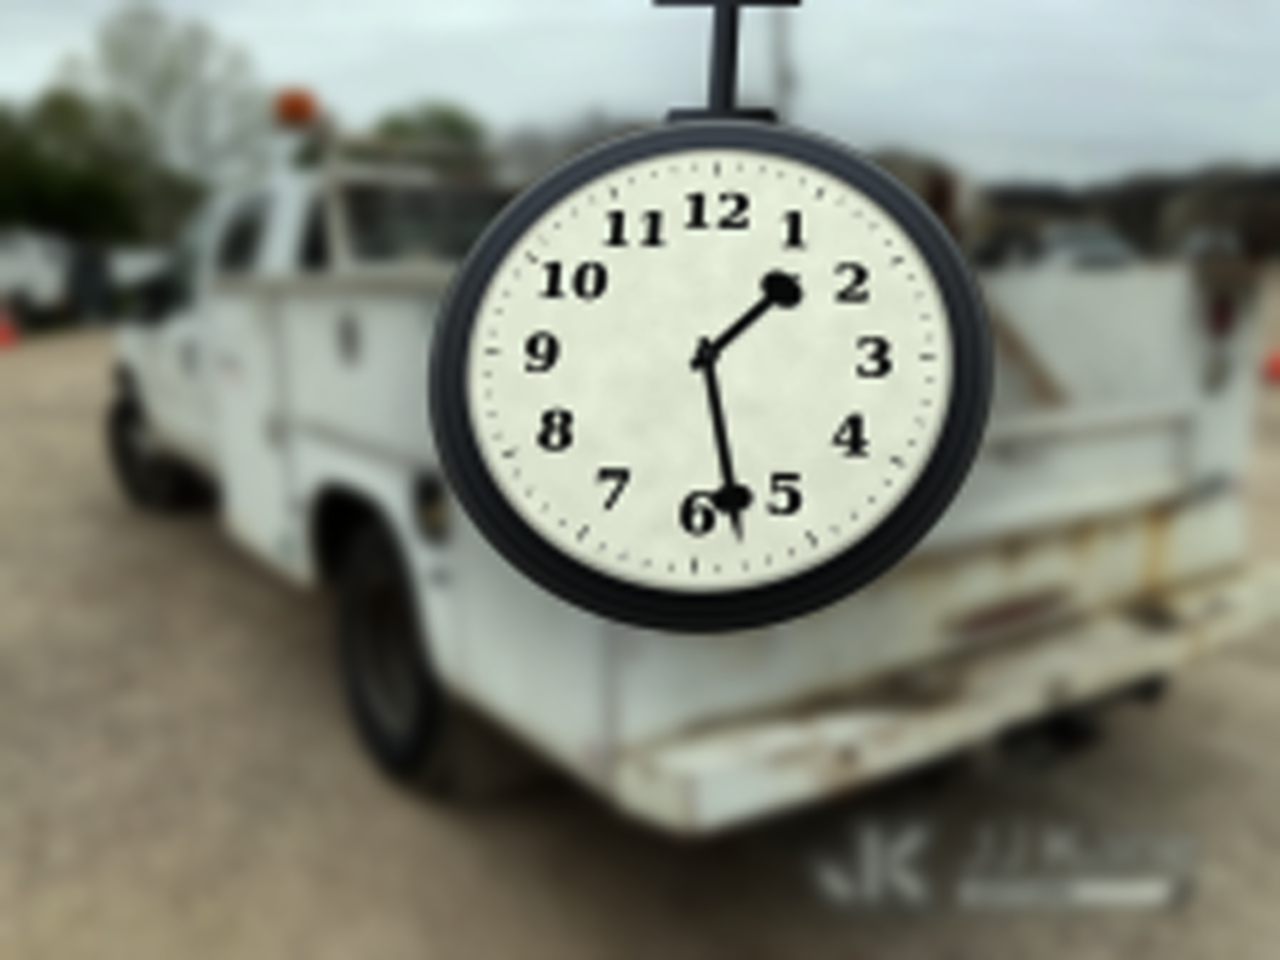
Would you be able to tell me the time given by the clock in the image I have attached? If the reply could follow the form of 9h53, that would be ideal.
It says 1h28
